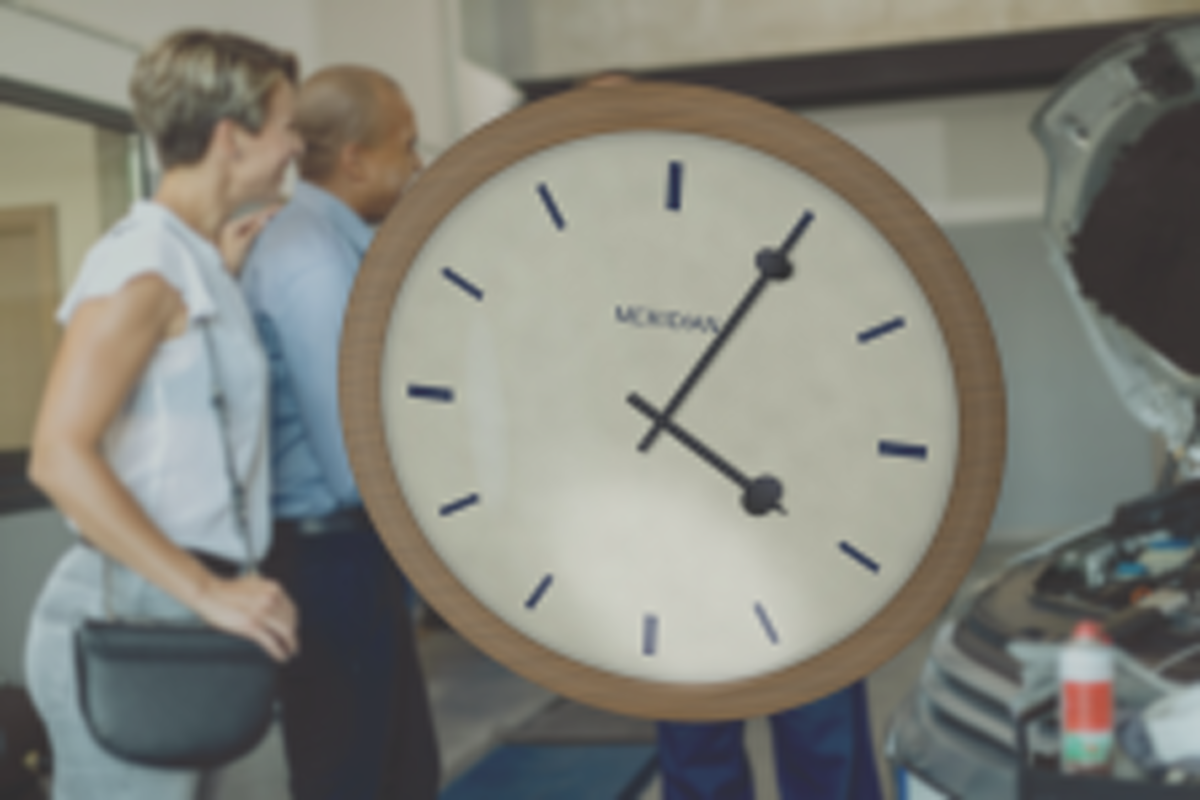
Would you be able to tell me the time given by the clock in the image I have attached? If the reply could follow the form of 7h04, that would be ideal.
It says 4h05
